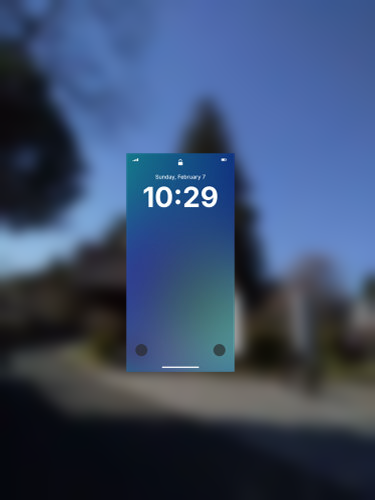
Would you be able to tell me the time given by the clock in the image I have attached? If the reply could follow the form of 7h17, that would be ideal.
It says 10h29
